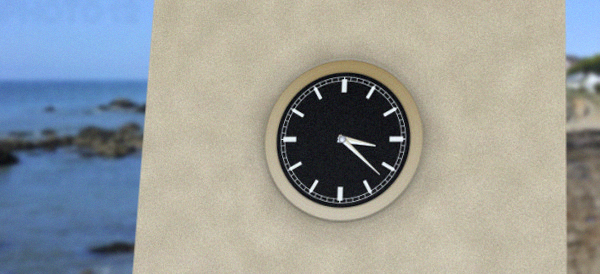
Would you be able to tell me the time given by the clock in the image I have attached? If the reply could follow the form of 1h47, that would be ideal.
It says 3h22
